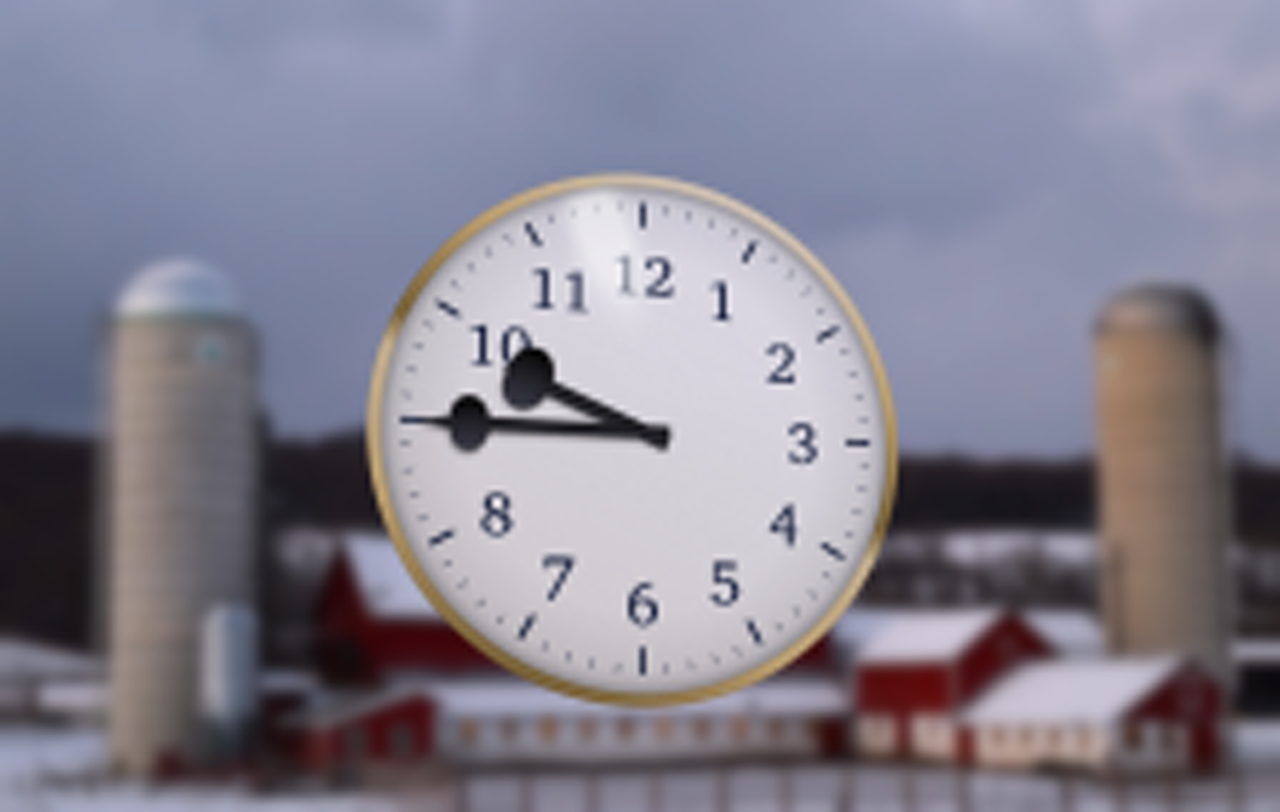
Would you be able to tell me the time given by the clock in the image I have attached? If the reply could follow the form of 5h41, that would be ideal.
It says 9h45
